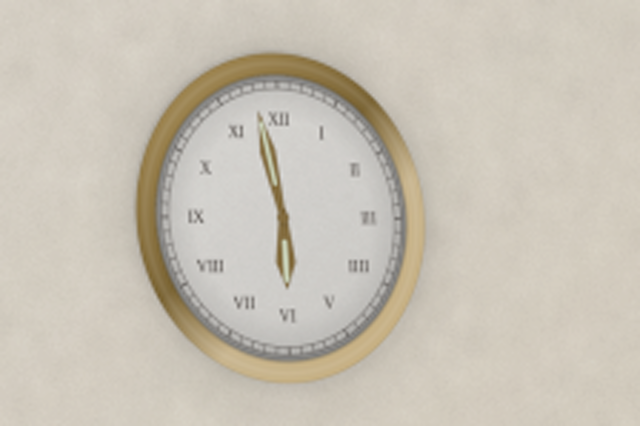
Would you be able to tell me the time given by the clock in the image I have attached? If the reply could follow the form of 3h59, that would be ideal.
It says 5h58
